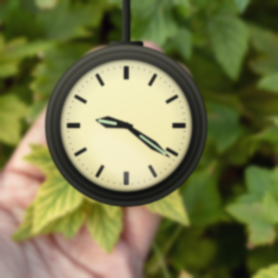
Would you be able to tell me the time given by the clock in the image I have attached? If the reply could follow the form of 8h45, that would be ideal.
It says 9h21
